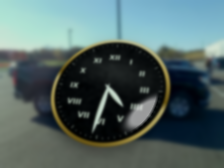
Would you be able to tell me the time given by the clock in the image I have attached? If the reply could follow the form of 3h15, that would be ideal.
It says 4h31
